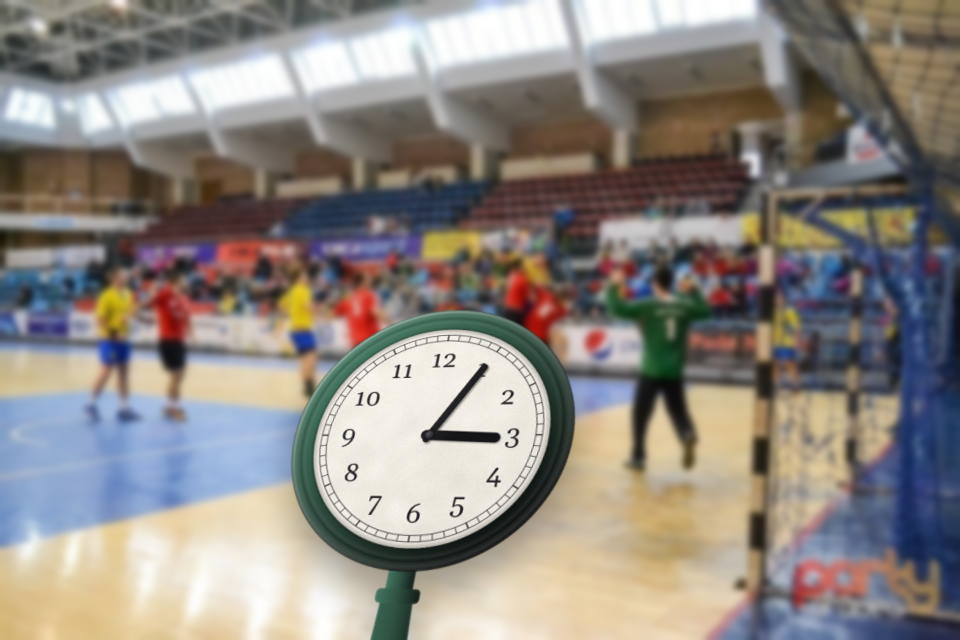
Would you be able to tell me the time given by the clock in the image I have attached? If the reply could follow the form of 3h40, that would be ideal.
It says 3h05
